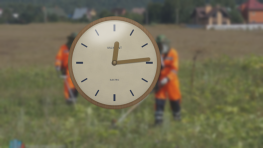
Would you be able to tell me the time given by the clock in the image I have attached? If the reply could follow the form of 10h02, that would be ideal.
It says 12h14
